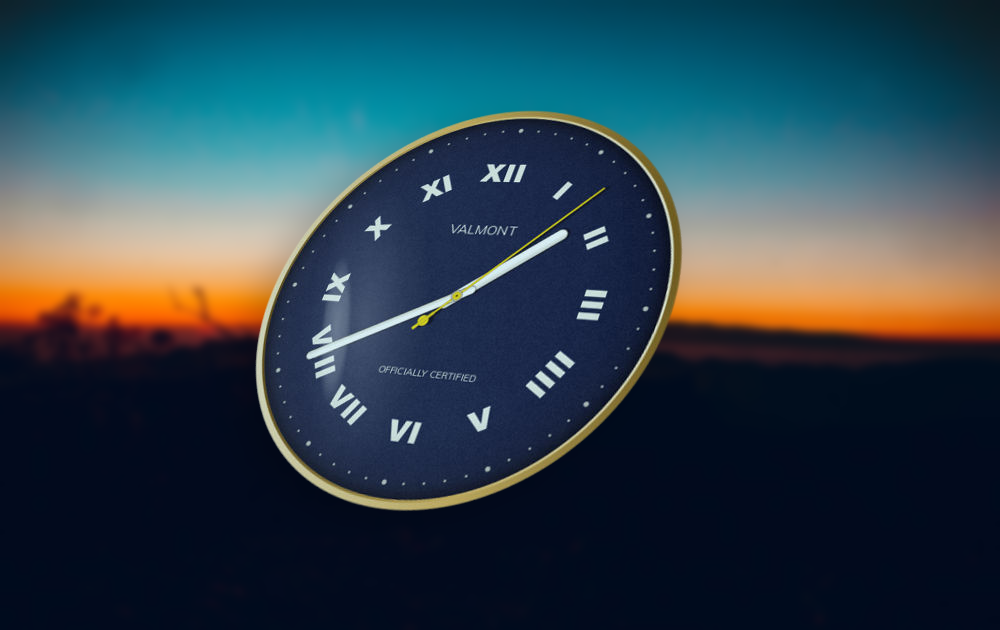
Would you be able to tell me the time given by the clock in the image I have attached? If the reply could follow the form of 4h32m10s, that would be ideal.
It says 1h40m07s
